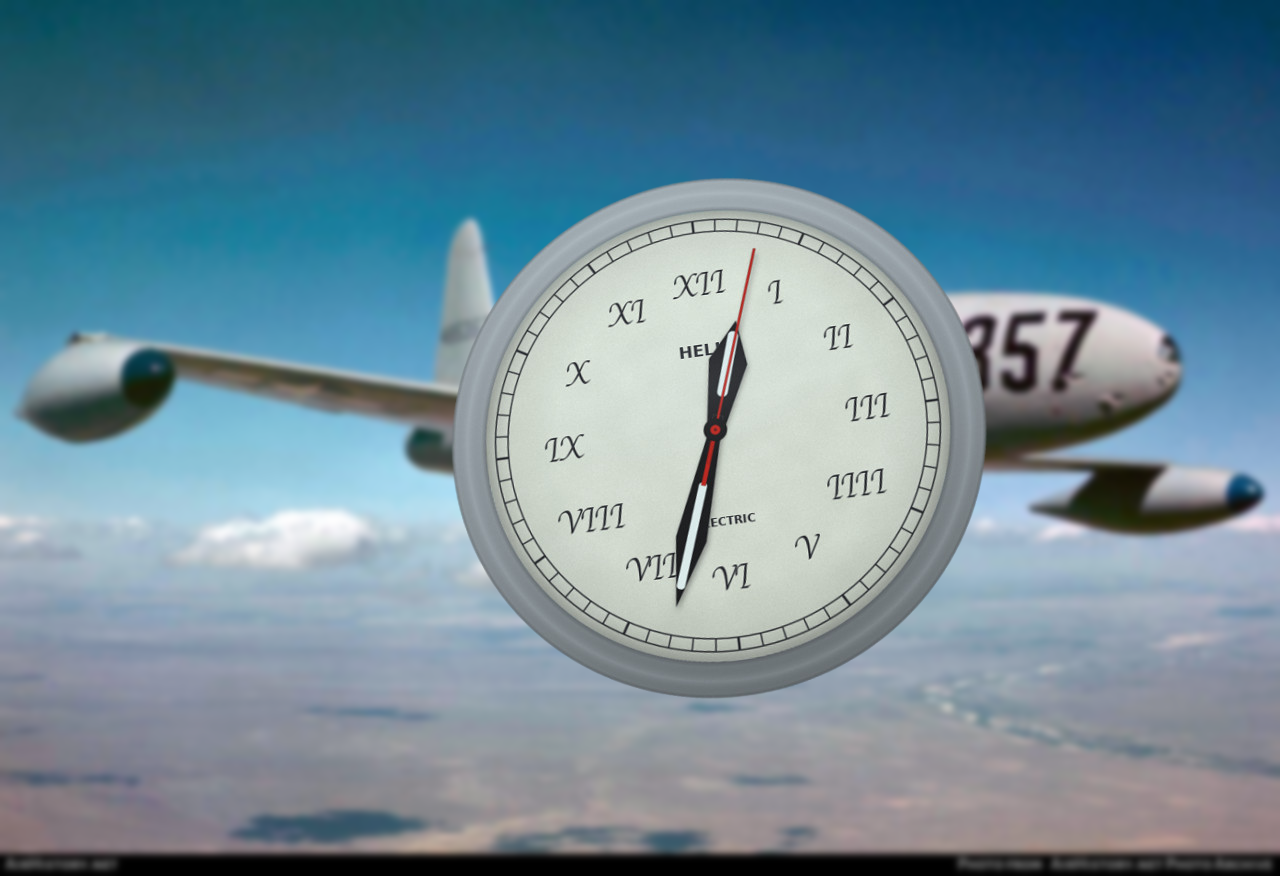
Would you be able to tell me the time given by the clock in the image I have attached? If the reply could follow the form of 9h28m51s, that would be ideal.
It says 12h33m03s
